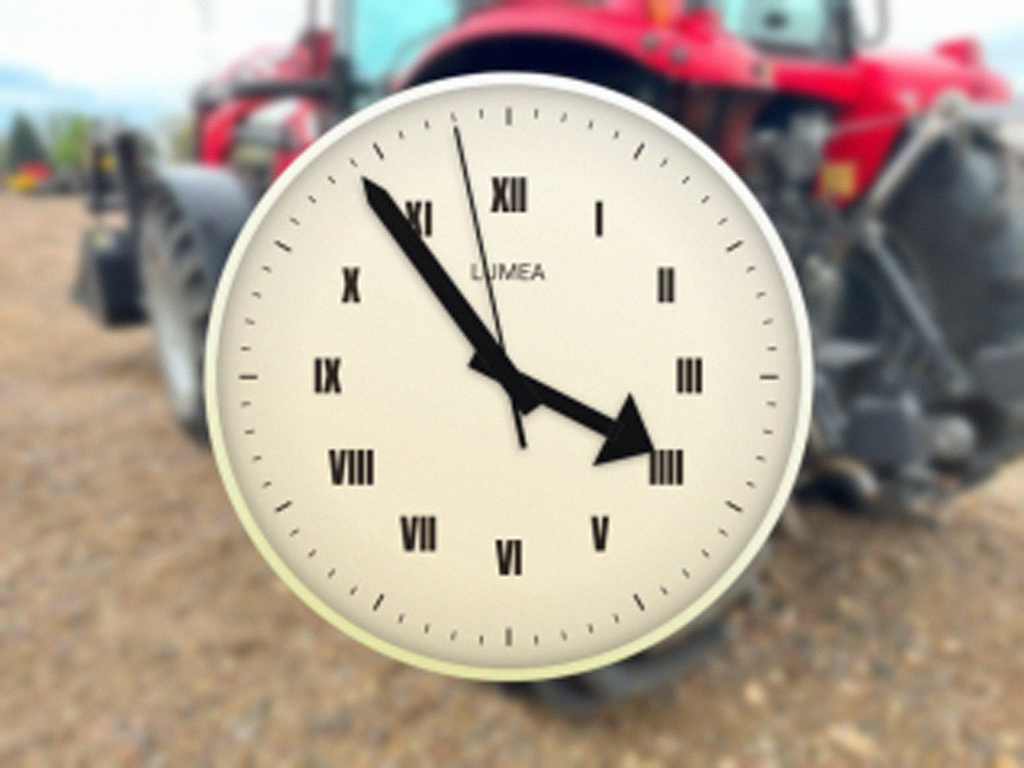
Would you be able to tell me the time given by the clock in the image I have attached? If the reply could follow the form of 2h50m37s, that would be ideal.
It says 3h53m58s
